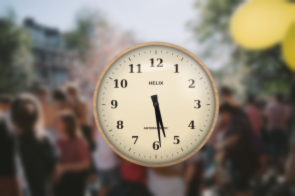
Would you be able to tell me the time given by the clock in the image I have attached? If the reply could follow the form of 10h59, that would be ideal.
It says 5h29
